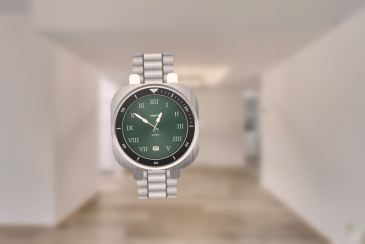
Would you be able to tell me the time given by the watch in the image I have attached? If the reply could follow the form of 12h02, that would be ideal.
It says 12h51
